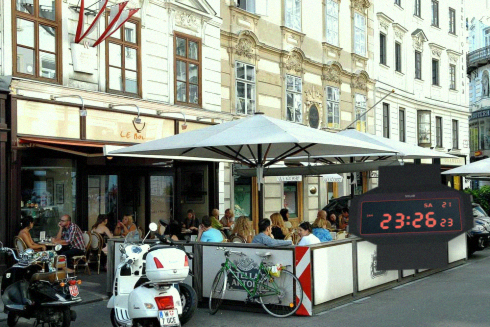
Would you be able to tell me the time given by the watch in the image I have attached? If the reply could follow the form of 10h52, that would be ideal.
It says 23h26
